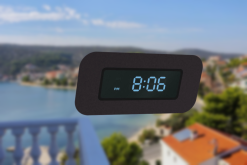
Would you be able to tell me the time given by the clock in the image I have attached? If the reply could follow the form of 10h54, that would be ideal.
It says 8h06
